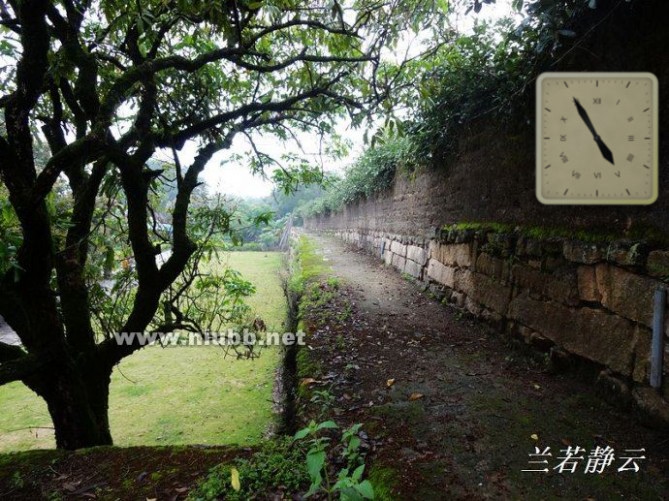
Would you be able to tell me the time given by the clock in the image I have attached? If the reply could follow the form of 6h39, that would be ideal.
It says 4h55
